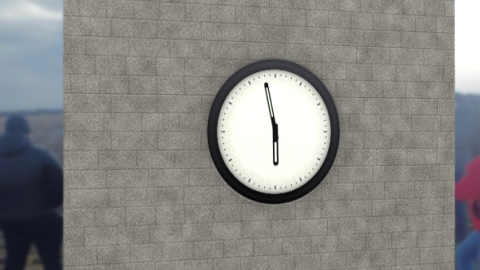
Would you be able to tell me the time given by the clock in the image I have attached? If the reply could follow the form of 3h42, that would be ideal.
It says 5h58
